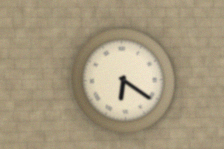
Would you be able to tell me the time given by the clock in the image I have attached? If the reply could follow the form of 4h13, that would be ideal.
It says 6h21
